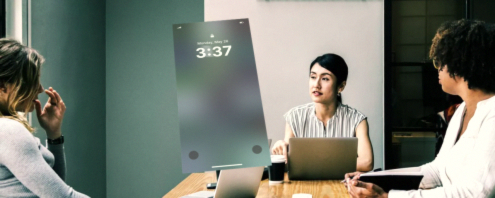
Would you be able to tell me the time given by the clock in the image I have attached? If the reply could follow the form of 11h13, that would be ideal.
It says 3h37
